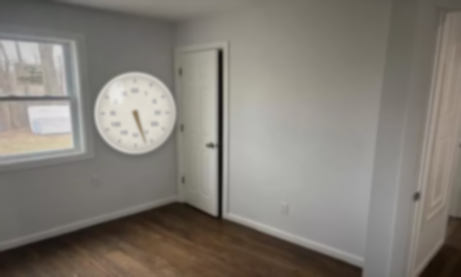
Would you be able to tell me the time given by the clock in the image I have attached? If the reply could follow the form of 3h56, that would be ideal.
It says 5h27
